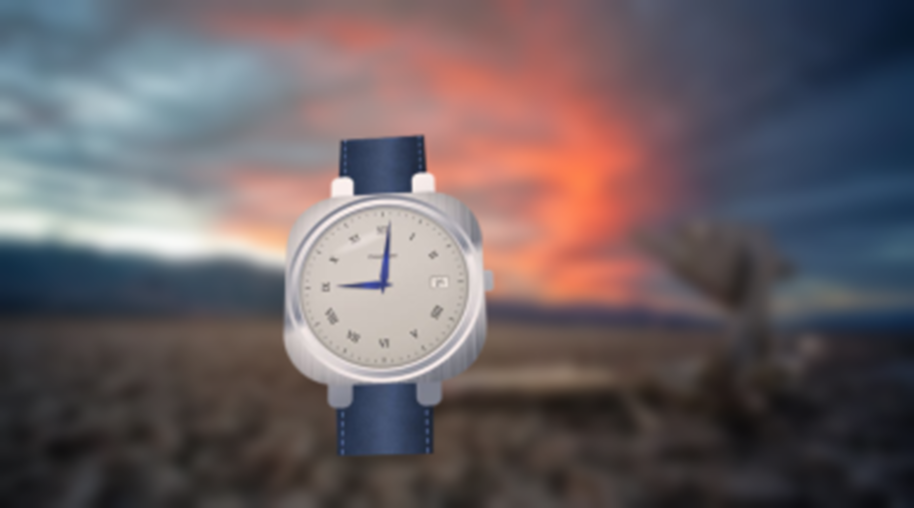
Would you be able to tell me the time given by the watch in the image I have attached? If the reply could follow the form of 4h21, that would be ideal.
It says 9h01
